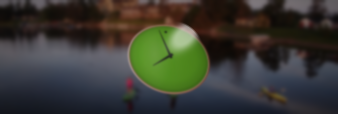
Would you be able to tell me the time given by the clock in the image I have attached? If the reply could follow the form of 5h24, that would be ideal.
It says 7h58
